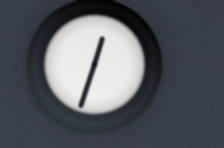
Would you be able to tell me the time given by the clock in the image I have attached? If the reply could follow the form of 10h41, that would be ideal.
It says 12h33
